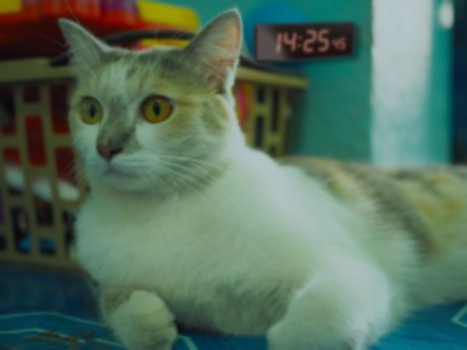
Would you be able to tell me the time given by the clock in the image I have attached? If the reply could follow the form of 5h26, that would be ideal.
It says 14h25
